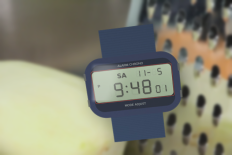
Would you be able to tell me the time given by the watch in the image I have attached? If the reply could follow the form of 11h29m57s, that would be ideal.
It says 9h48m01s
